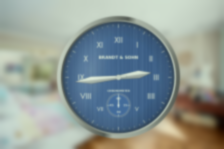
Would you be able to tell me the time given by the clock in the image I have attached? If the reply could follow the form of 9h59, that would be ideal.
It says 2h44
